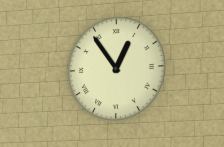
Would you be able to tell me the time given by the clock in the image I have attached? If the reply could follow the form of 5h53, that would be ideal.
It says 12h54
